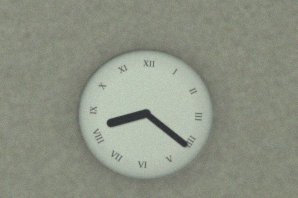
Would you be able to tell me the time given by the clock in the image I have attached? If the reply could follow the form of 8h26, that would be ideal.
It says 8h21
